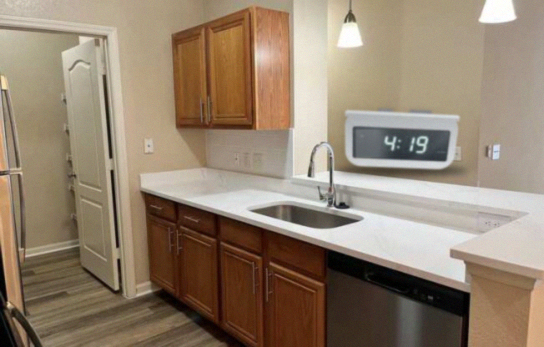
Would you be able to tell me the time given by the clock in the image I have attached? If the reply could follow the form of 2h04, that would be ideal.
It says 4h19
